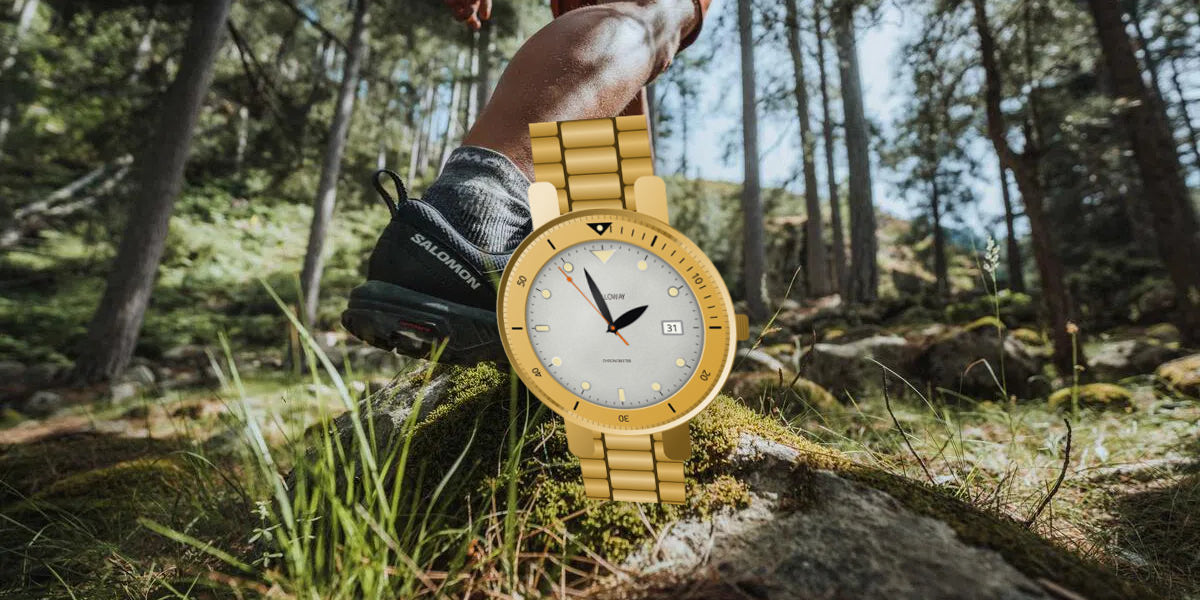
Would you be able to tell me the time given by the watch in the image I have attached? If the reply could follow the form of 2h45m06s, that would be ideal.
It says 1h56m54s
